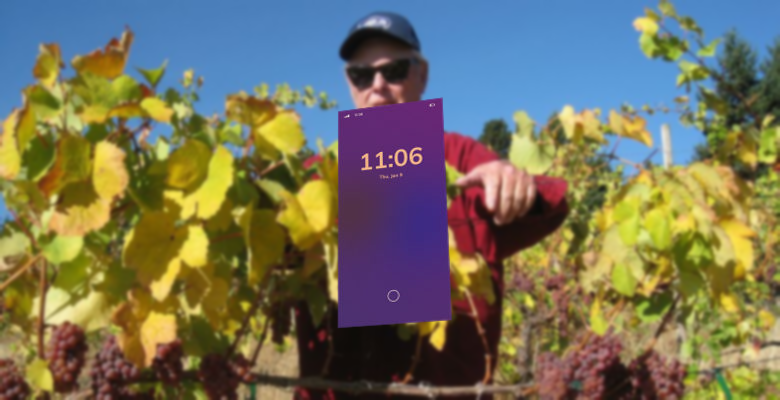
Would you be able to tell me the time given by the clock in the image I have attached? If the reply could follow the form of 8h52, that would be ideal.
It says 11h06
